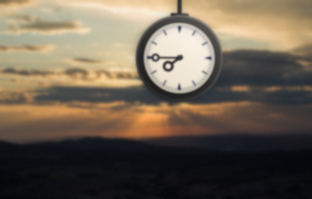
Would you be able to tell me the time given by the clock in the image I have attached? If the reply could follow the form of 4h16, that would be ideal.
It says 7h45
